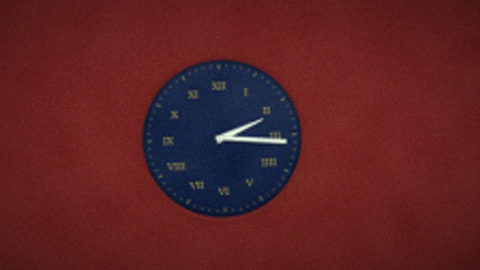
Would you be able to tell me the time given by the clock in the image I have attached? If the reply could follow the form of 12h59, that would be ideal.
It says 2h16
